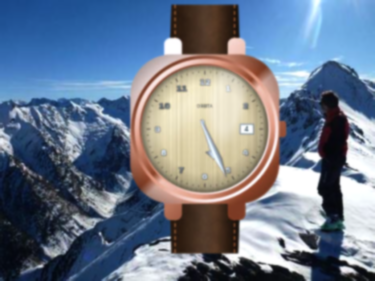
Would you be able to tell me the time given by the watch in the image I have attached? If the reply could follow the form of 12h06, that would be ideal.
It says 5h26
